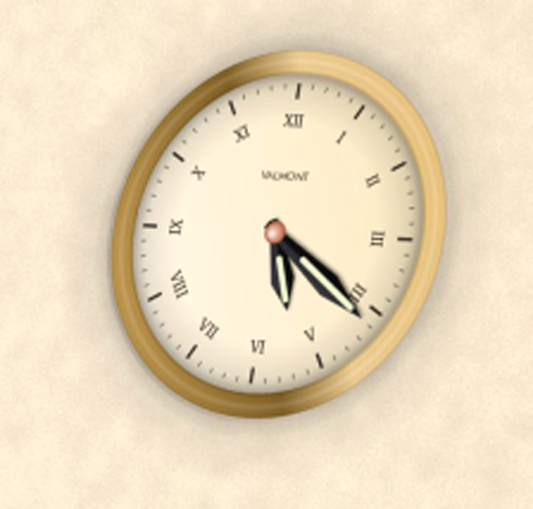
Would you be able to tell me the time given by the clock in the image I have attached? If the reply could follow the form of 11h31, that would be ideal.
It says 5h21
